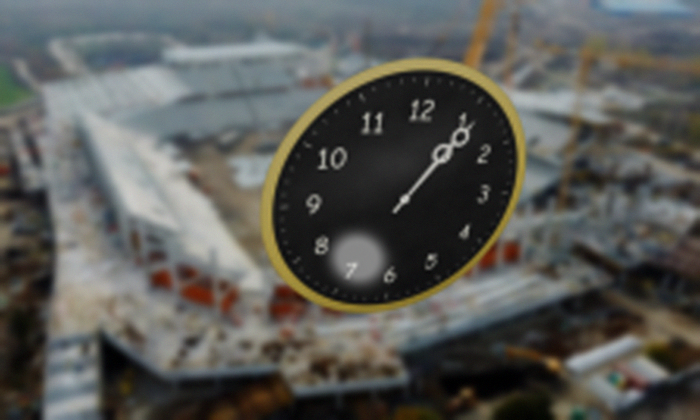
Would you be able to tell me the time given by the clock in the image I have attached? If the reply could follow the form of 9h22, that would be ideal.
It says 1h06
